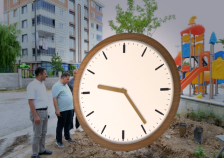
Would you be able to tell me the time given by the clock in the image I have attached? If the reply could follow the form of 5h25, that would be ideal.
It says 9h24
